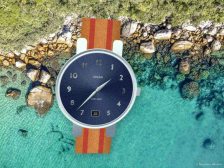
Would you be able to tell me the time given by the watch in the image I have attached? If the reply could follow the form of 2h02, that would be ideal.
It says 1h37
